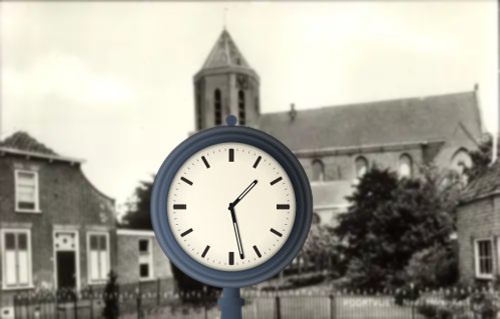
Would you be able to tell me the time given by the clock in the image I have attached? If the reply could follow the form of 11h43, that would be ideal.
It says 1h28
